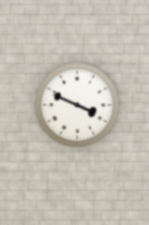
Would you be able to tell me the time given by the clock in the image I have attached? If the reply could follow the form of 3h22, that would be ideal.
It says 3h49
